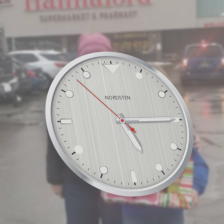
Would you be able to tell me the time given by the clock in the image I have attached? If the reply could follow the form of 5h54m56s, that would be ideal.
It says 5h14m53s
